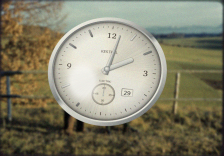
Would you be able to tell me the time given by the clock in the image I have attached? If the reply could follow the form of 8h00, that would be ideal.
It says 2h02
